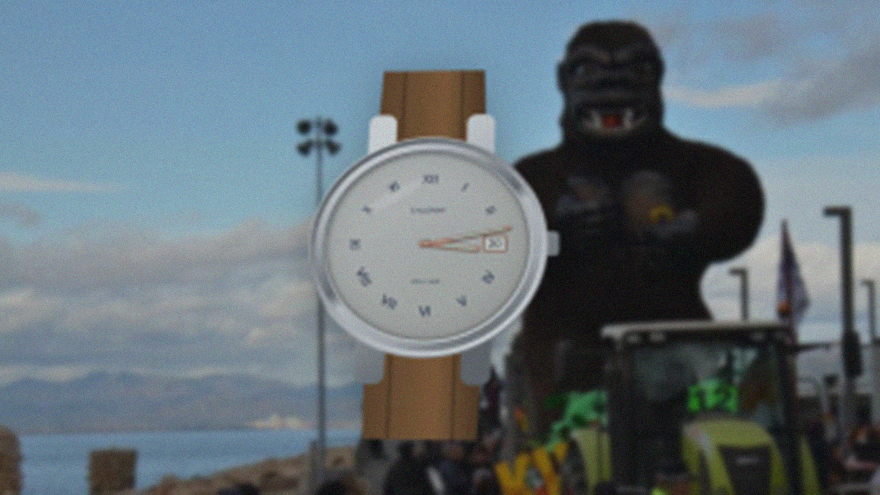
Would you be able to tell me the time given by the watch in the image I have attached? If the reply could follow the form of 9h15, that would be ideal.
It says 3h13
